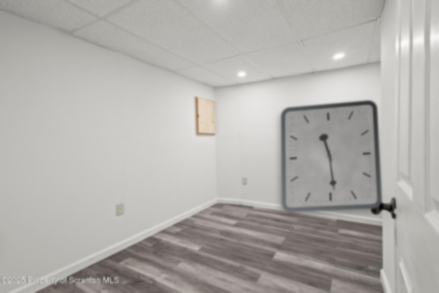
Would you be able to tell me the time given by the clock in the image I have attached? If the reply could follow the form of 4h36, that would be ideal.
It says 11h29
